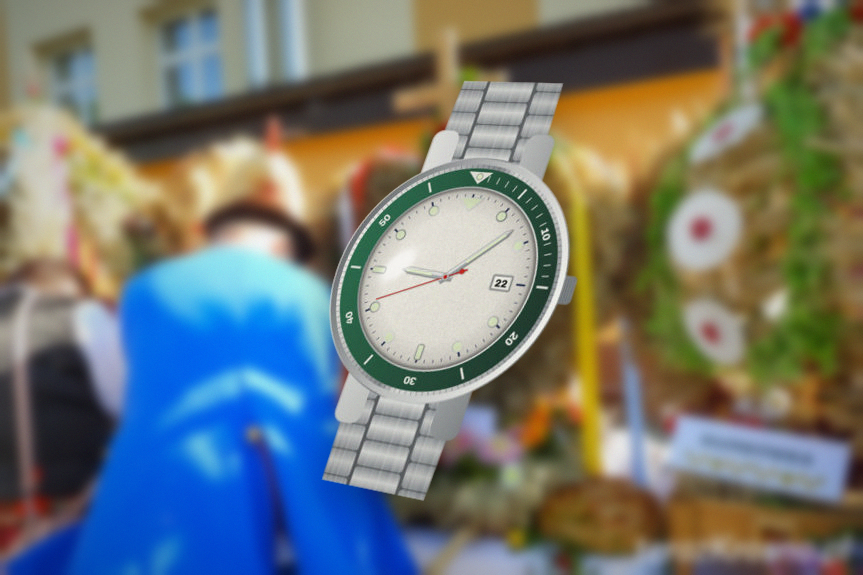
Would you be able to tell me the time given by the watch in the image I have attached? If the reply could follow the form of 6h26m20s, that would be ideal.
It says 9h07m41s
